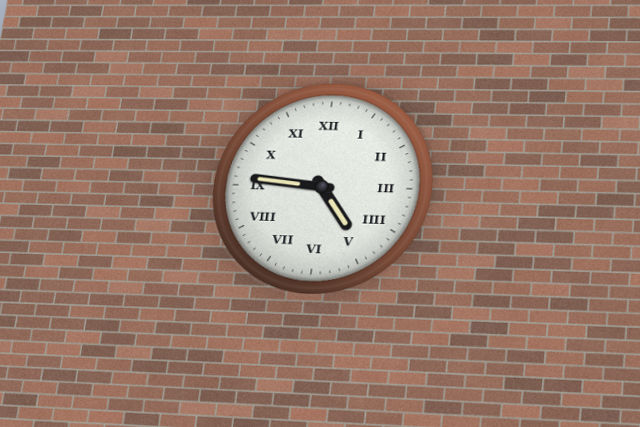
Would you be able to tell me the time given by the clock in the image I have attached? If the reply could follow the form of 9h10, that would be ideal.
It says 4h46
